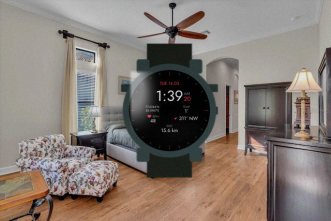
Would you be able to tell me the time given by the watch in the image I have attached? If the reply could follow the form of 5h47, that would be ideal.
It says 1h39
